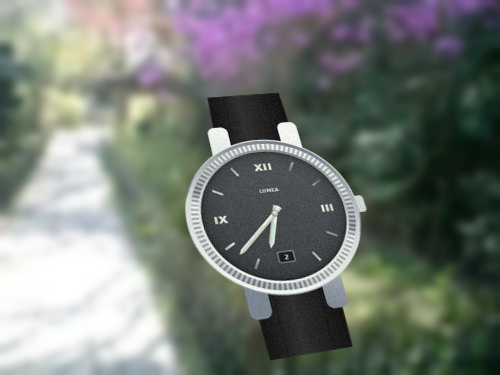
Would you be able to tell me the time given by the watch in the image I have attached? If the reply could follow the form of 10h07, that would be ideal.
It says 6h38
